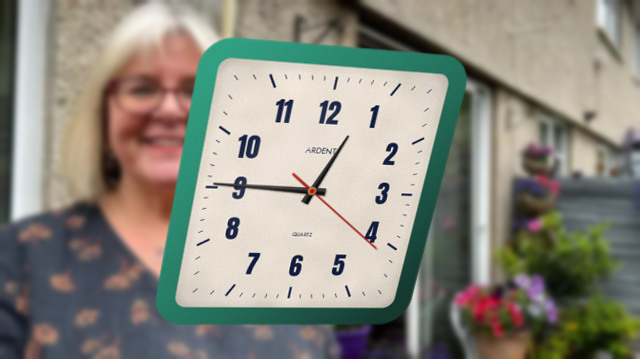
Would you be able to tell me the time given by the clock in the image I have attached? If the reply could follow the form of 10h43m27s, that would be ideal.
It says 12h45m21s
